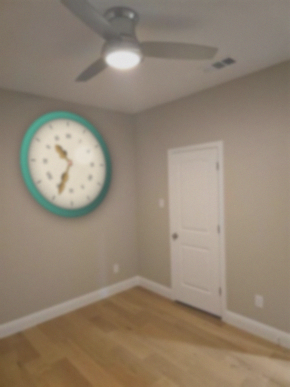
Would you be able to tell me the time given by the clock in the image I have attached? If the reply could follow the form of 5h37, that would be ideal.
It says 10h34
